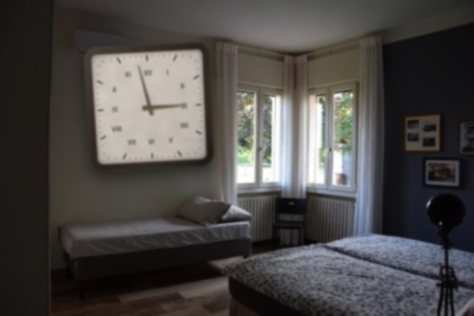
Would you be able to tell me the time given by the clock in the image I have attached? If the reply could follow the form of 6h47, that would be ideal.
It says 2h58
